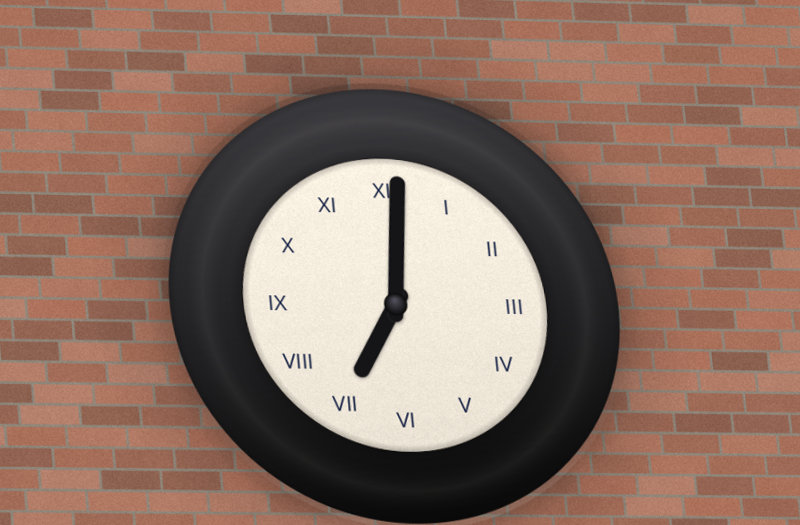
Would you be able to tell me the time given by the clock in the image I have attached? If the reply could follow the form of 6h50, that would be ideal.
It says 7h01
